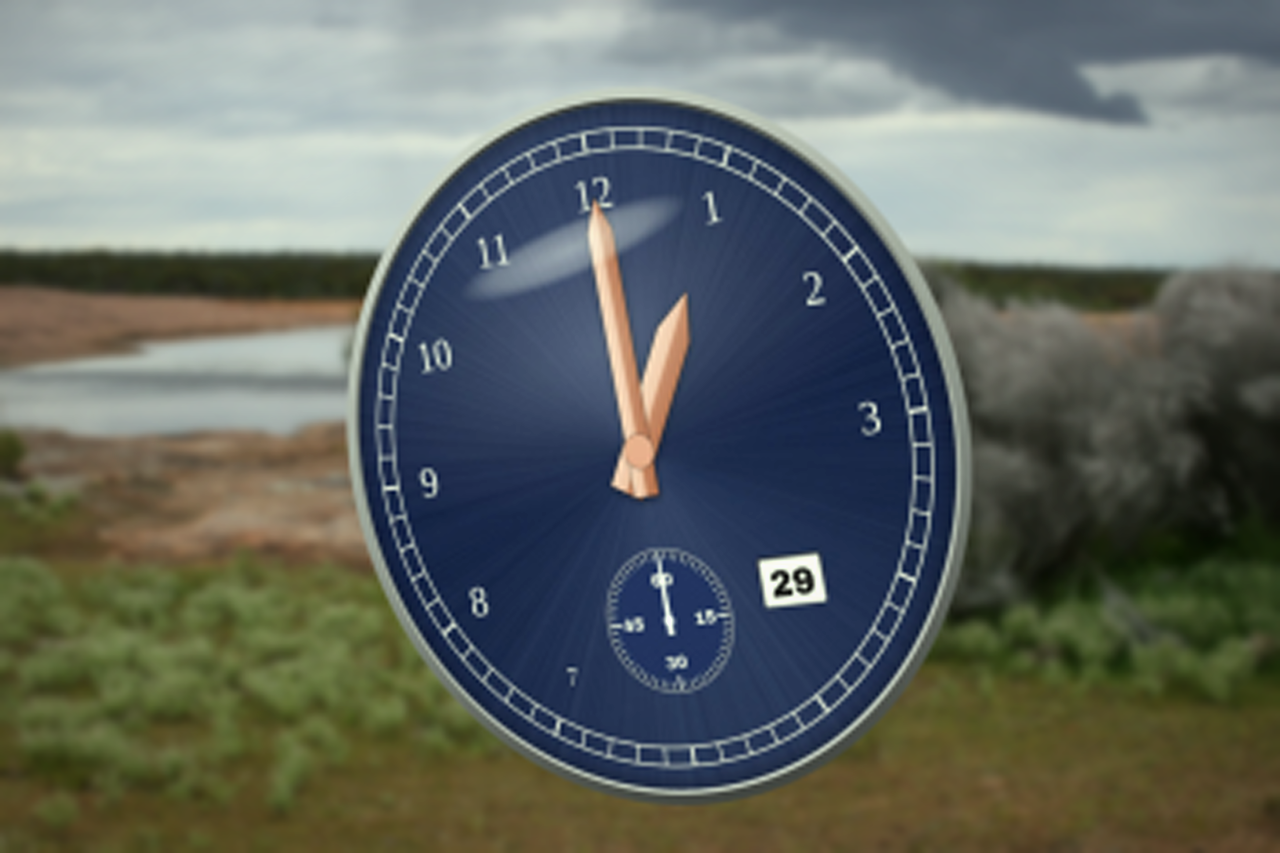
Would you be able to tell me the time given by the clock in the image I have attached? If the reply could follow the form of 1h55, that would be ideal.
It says 1h00
